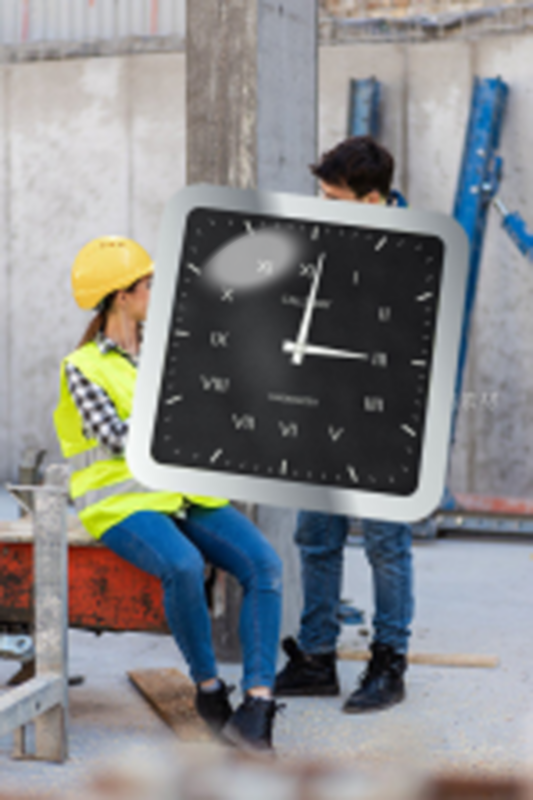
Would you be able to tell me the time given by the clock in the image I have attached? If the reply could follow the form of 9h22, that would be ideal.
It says 3h01
